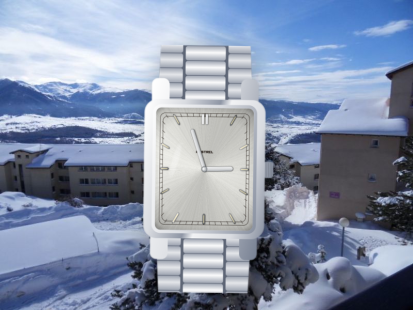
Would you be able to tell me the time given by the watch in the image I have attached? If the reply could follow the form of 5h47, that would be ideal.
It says 2h57
